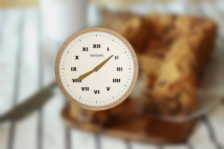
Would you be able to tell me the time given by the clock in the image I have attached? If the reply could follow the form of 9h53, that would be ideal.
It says 1h40
